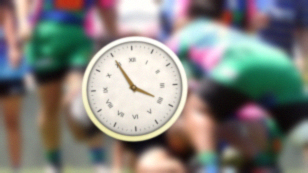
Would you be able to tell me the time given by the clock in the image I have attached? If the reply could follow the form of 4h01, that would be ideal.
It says 3h55
